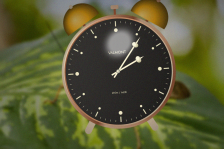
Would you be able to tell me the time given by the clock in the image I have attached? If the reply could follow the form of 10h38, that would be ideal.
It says 2h06
